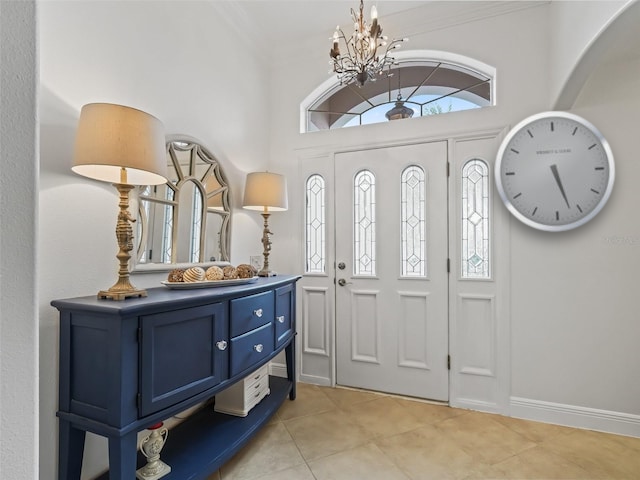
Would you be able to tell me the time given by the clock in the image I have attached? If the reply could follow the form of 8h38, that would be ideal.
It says 5h27
